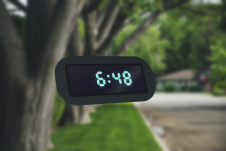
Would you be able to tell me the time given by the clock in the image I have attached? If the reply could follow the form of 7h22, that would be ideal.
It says 6h48
